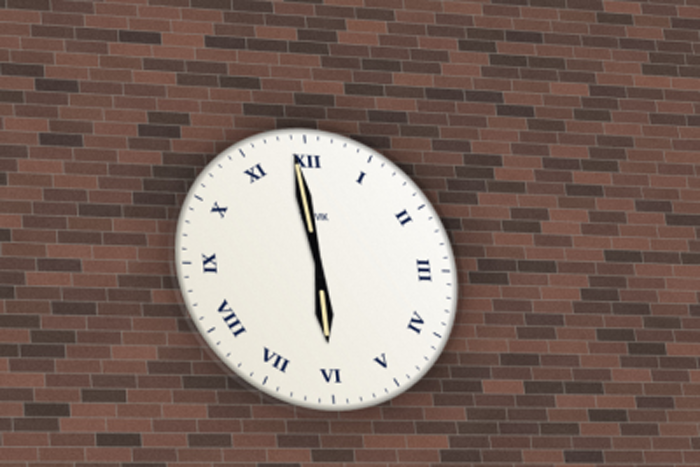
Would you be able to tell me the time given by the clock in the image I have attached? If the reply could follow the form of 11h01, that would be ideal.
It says 5h59
